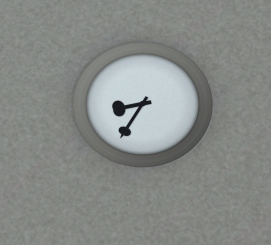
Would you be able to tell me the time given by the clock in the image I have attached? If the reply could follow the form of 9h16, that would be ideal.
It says 8h35
